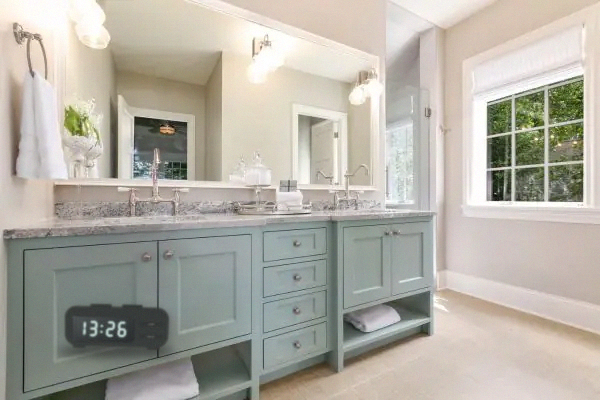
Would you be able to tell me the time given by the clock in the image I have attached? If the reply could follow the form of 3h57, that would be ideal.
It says 13h26
